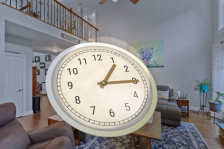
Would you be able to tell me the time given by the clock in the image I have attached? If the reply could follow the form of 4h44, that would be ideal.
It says 1h15
